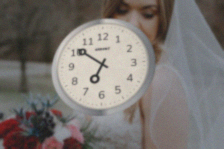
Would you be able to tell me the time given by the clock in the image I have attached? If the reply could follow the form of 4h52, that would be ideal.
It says 6h51
